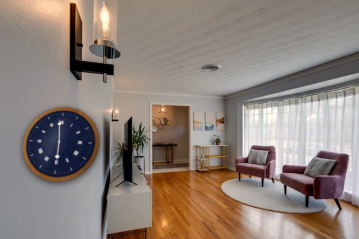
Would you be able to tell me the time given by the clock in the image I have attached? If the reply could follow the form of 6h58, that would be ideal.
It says 5h59
